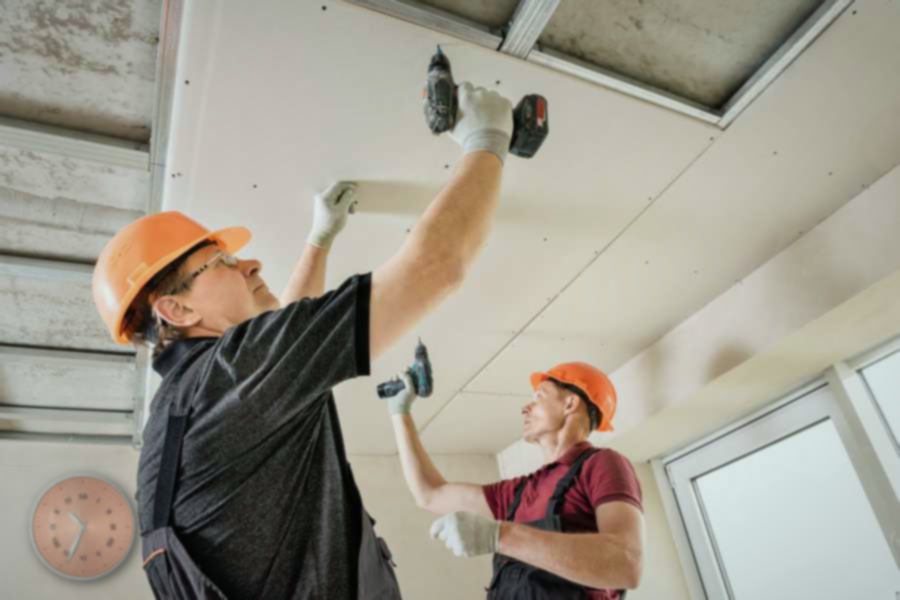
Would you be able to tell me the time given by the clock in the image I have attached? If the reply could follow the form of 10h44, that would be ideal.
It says 10h34
